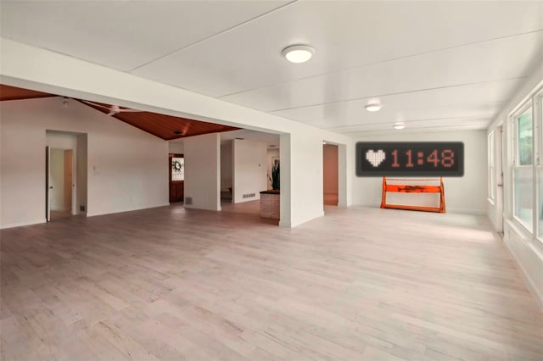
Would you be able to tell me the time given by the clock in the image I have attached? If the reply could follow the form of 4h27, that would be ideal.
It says 11h48
